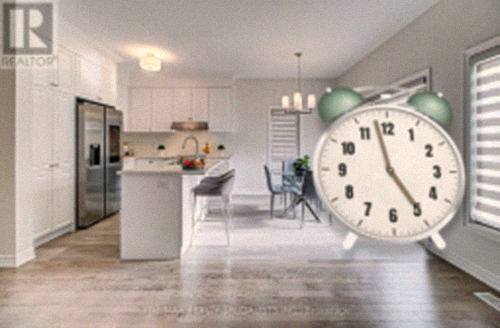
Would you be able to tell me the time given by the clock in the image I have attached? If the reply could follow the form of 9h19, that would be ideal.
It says 4h58
